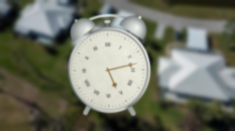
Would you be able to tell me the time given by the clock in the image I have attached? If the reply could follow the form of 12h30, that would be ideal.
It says 5h13
